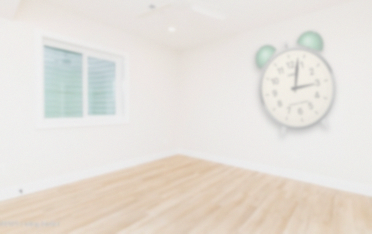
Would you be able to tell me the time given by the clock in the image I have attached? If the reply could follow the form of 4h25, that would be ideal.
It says 3h03
